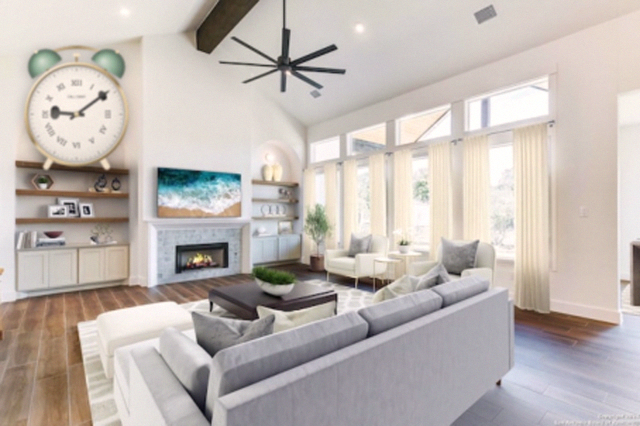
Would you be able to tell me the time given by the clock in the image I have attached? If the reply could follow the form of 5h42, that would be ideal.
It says 9h09
